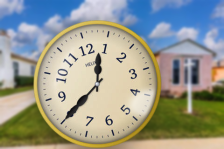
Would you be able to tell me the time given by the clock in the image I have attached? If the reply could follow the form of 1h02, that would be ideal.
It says 12h40
